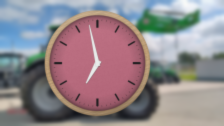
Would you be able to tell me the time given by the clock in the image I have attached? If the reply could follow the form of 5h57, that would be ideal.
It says 6h58
